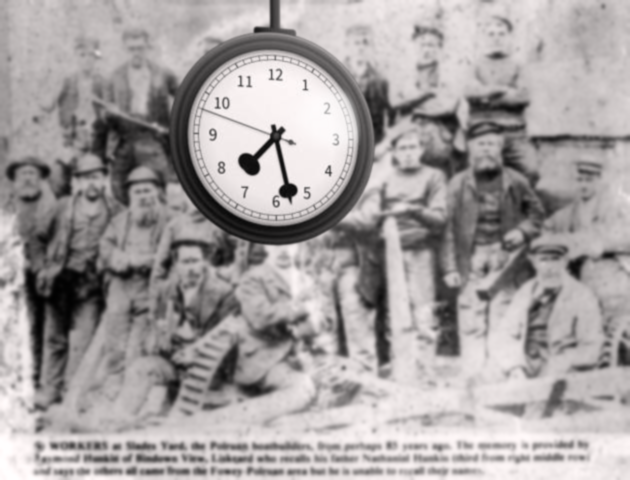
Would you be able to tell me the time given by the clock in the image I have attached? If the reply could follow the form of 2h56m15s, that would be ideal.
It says 7h27m48s
